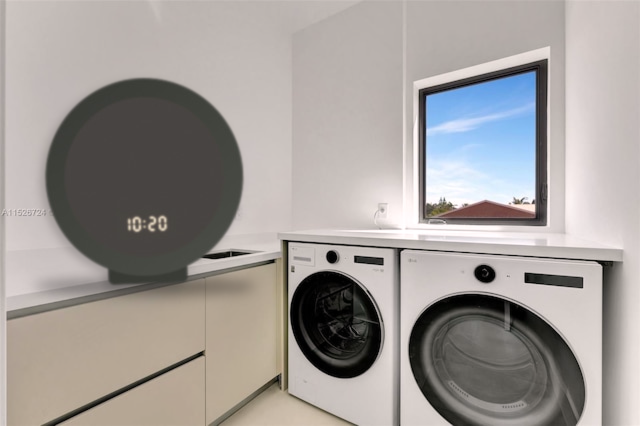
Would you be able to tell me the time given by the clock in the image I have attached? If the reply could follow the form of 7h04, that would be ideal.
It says 10h20
